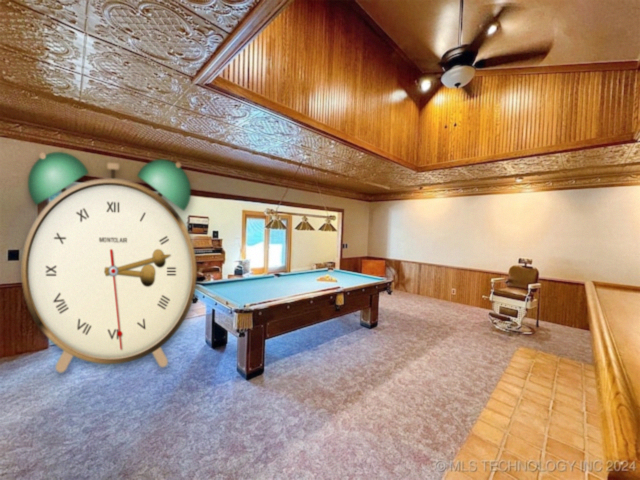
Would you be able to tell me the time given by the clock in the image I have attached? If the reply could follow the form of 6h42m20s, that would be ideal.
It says 3h12m29s
